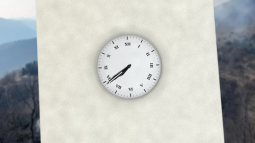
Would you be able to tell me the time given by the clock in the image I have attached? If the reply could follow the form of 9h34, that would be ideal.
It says 7h39
